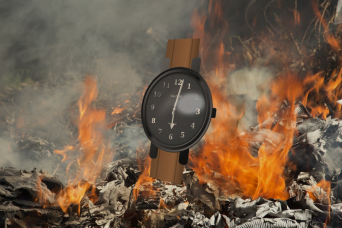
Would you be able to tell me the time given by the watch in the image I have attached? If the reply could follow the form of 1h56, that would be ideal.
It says 6h02
